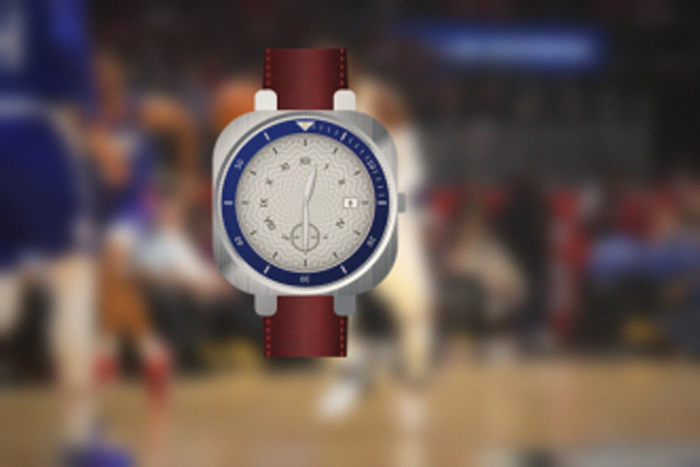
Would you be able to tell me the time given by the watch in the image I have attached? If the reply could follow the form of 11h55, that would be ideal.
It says 12h30
